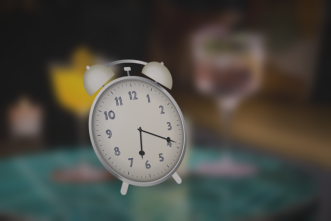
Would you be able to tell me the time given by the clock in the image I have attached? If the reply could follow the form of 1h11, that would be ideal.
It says 6h19
